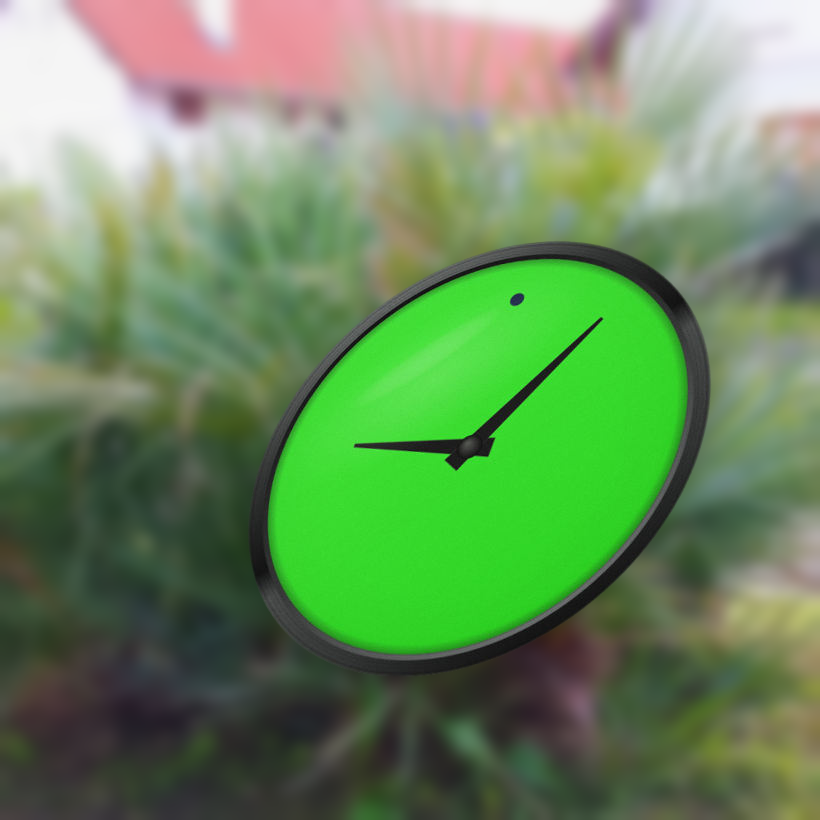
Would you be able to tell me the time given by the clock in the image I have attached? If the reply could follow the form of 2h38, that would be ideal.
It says 9h06
